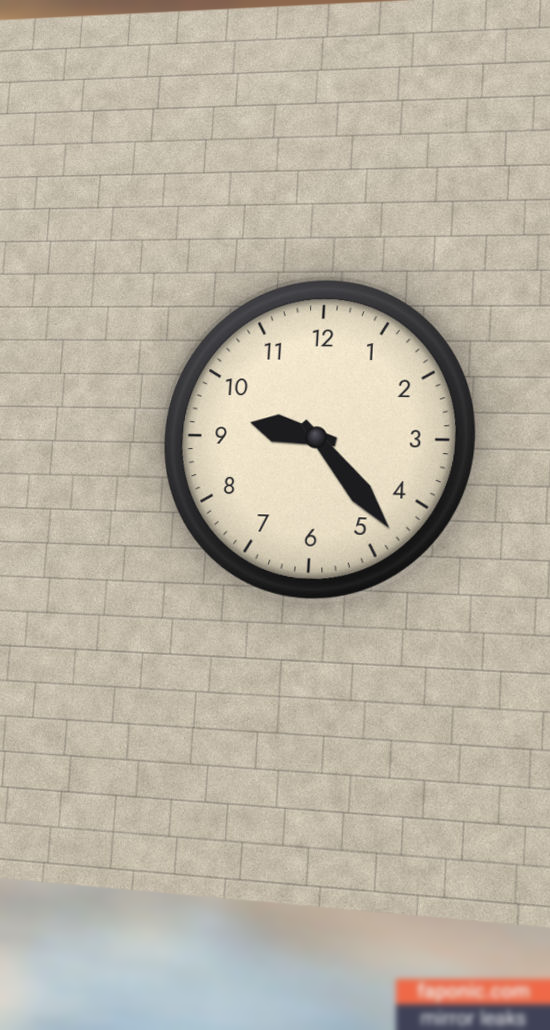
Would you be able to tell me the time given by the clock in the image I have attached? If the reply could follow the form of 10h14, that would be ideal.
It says 9h23
